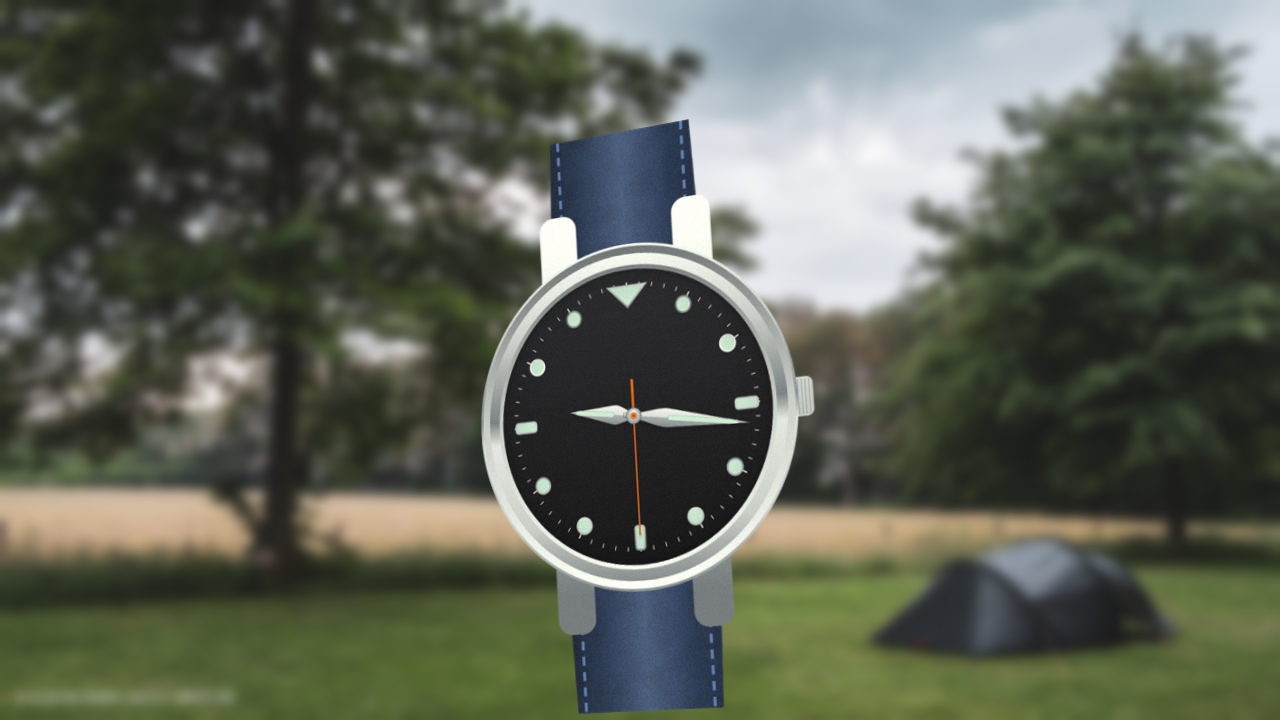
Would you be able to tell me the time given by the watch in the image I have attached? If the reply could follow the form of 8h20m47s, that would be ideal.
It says 9h16m30s
